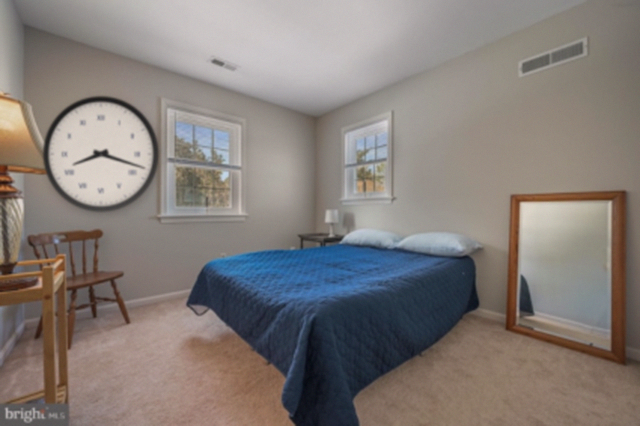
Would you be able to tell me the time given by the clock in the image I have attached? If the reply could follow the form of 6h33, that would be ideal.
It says 8h18
